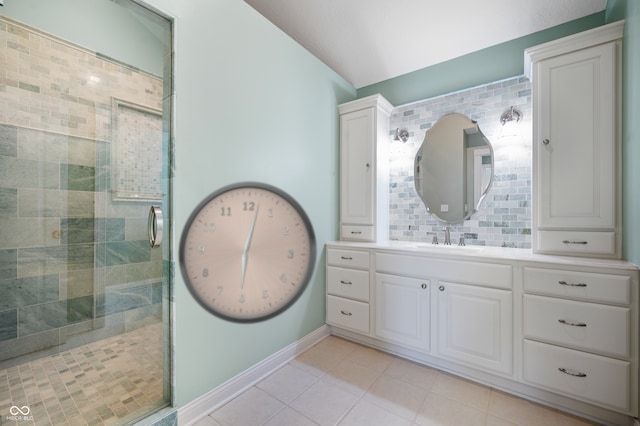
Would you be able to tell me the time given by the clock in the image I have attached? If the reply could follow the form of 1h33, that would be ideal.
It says 6h02
